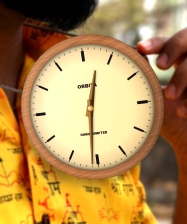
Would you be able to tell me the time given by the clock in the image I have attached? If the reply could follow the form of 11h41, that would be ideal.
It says 12h31
